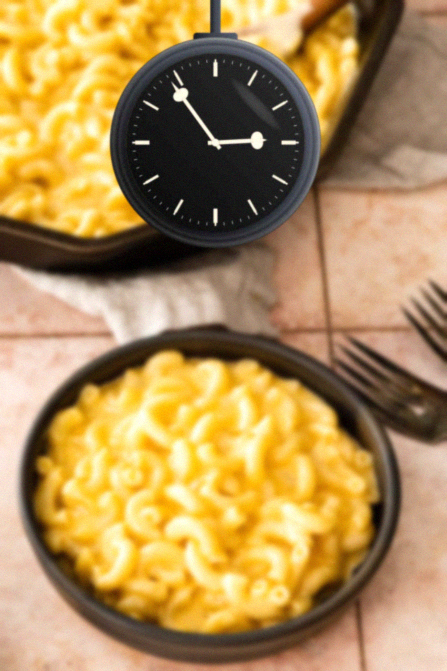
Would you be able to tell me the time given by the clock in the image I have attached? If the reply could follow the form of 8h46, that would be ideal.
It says 2h54
